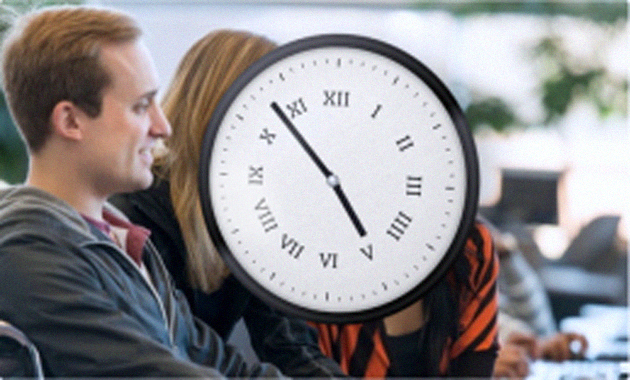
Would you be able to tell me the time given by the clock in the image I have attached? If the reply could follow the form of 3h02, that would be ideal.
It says 4h53
